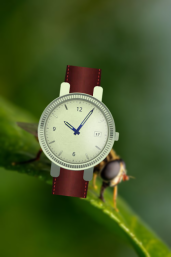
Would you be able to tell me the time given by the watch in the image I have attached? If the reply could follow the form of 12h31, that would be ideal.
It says 10h05
